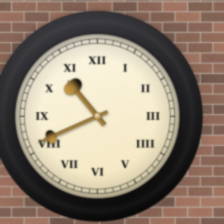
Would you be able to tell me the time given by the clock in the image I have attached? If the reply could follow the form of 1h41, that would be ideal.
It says 10h41
